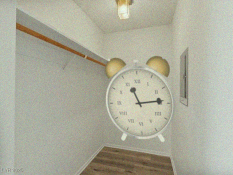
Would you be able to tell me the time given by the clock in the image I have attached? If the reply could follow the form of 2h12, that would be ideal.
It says 11h14
